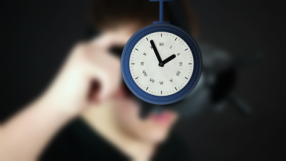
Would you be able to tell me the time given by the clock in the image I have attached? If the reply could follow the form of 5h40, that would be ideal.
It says 1h56
